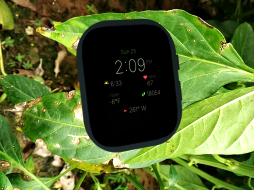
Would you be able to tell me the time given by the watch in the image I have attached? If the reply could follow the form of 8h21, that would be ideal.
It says 2h09
